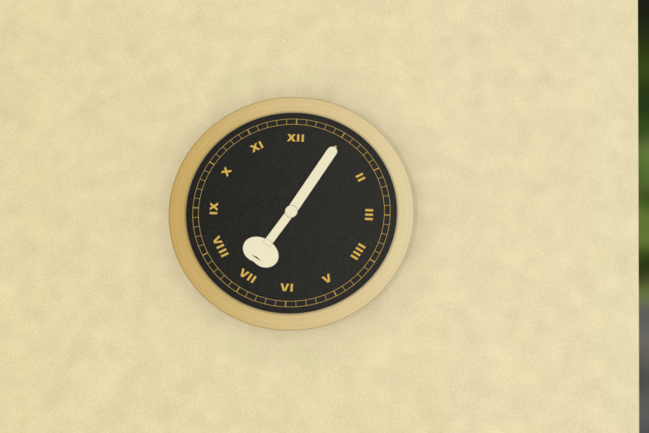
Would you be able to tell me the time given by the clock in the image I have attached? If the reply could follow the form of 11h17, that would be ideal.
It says 7h05
